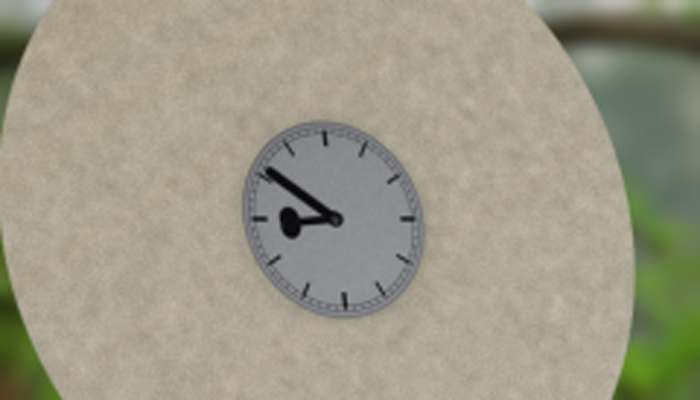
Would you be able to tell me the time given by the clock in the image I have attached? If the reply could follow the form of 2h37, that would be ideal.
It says 8h51
